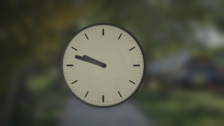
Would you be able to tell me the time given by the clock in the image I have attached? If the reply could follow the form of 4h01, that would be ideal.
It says 9h48
